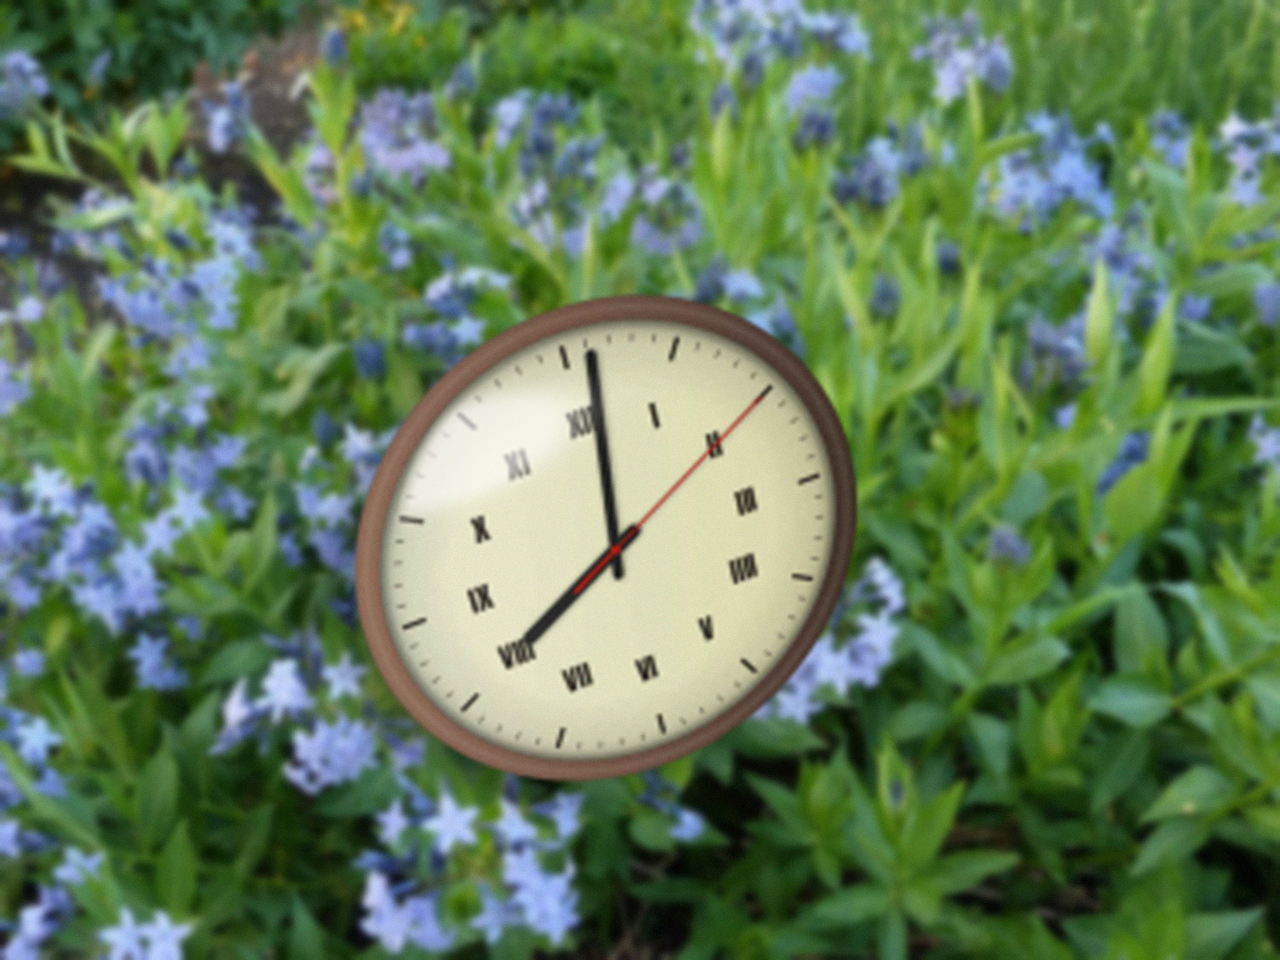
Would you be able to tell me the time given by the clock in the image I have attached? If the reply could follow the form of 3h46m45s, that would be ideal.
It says 8h01m10s
